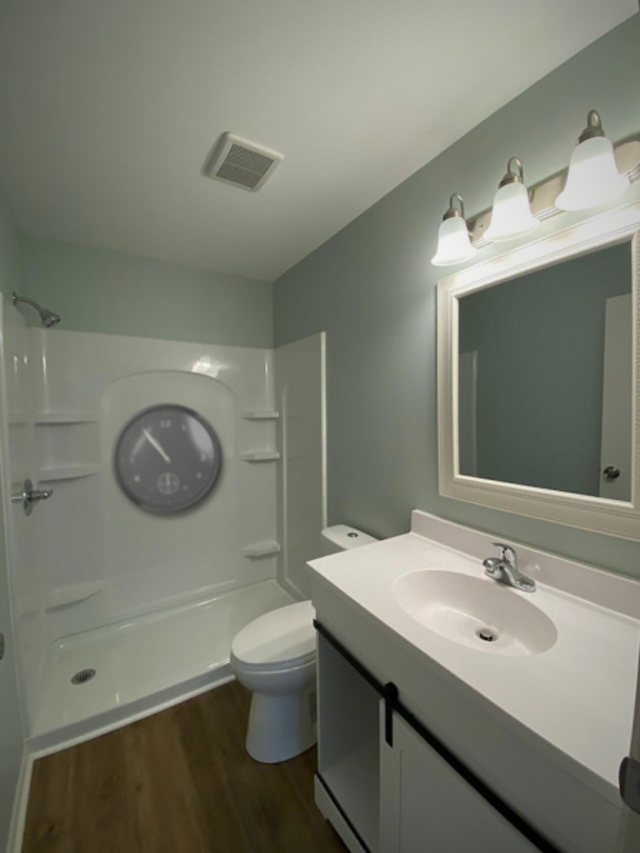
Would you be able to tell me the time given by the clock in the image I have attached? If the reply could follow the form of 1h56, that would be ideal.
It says 10h54
